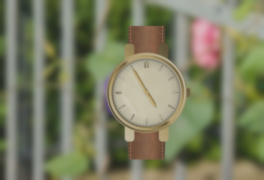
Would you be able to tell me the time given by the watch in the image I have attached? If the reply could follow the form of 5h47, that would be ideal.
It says 4h55
